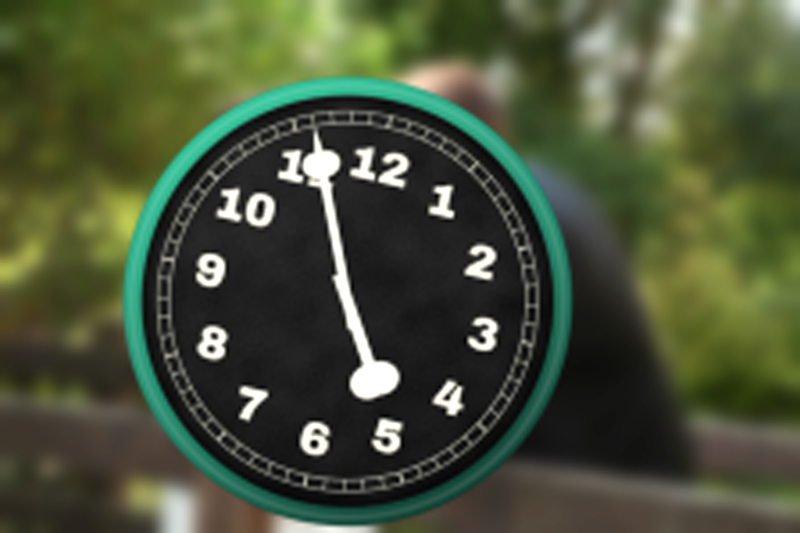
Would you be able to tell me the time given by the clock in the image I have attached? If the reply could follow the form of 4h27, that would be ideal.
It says 4h56
